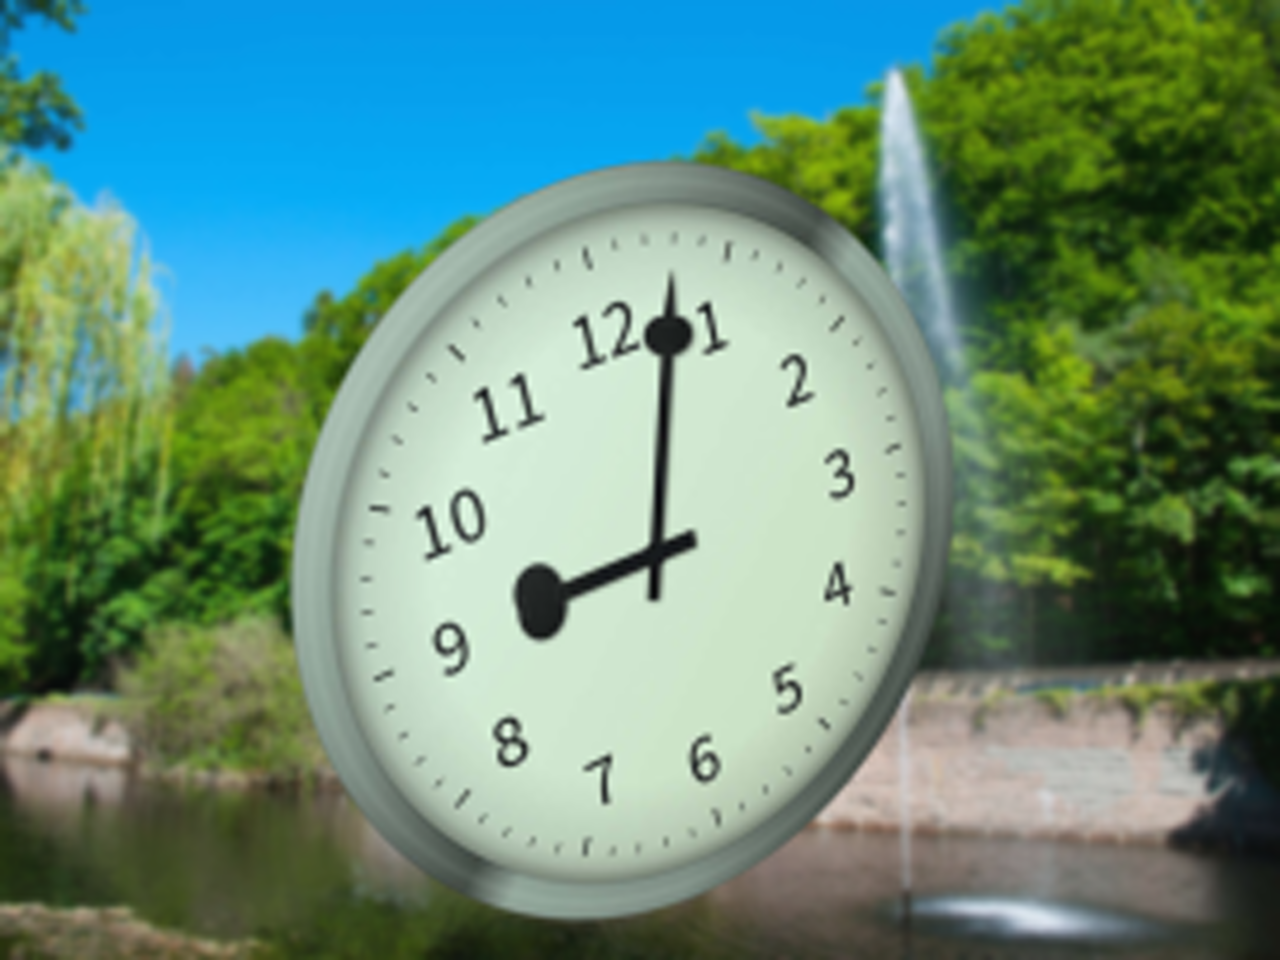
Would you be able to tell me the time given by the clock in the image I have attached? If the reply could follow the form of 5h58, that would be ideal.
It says 9h03
